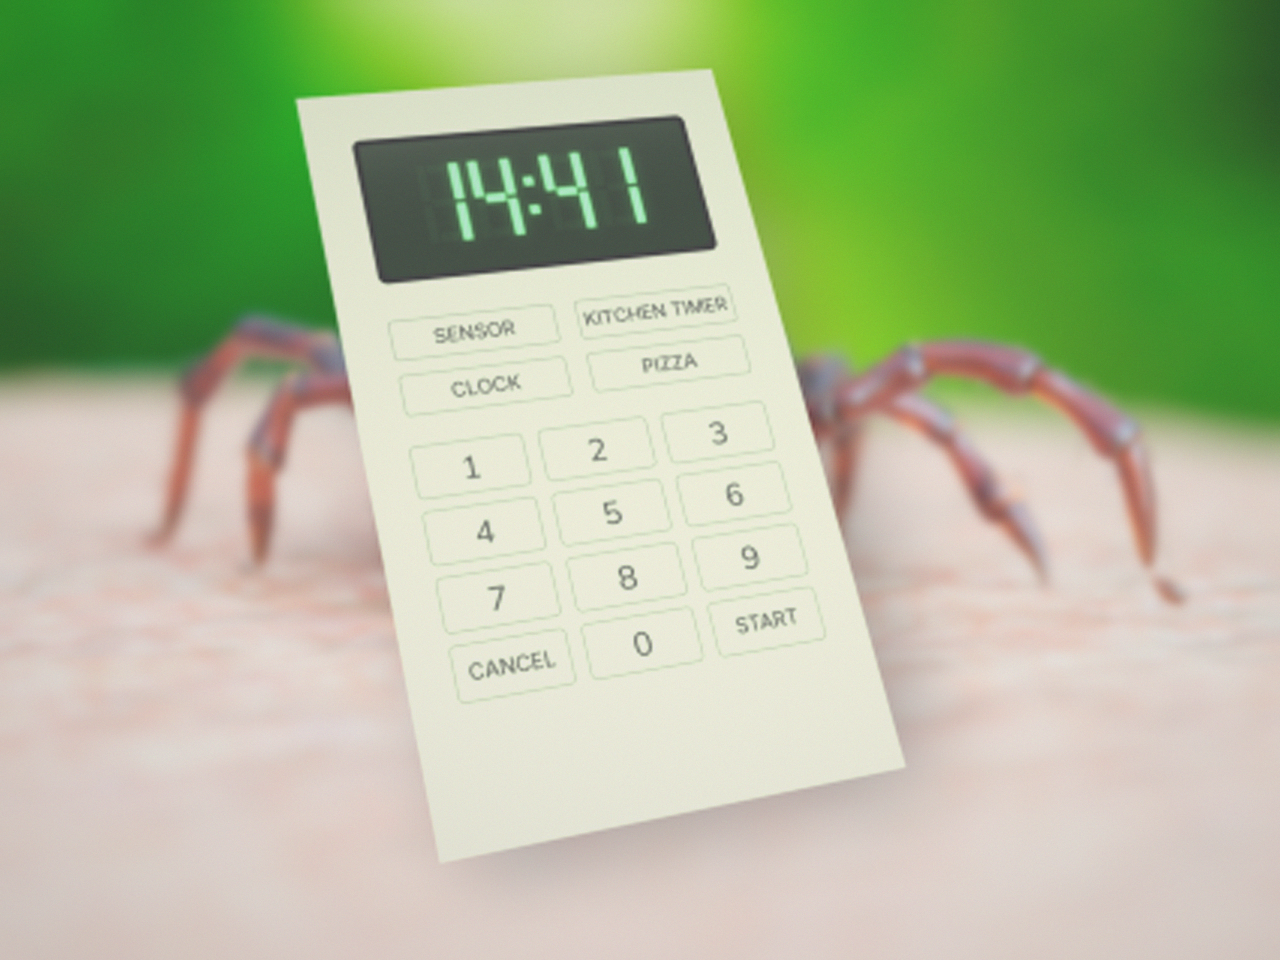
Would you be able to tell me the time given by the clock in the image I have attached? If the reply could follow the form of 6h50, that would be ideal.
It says 14h41
